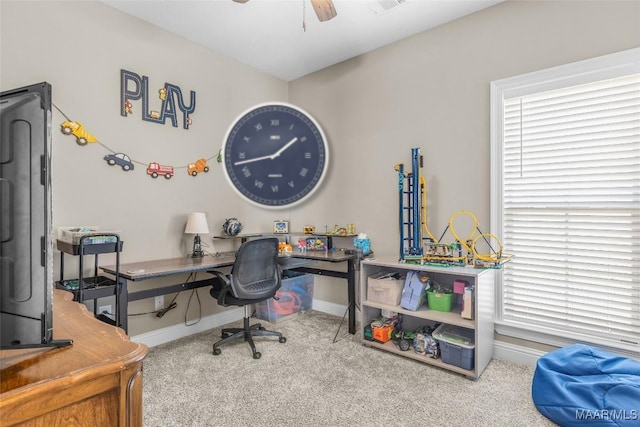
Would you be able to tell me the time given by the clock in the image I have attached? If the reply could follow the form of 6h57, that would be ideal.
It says 1h43
